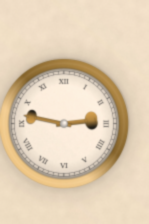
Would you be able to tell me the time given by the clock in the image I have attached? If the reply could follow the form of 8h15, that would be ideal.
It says 2h47
